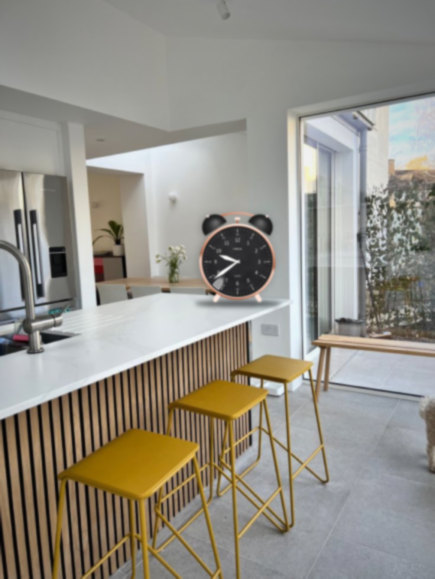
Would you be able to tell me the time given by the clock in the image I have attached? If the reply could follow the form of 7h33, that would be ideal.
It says 9h39
